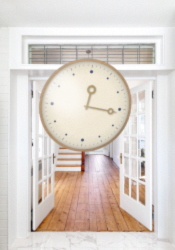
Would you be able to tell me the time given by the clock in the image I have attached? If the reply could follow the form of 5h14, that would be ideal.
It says 12h16
